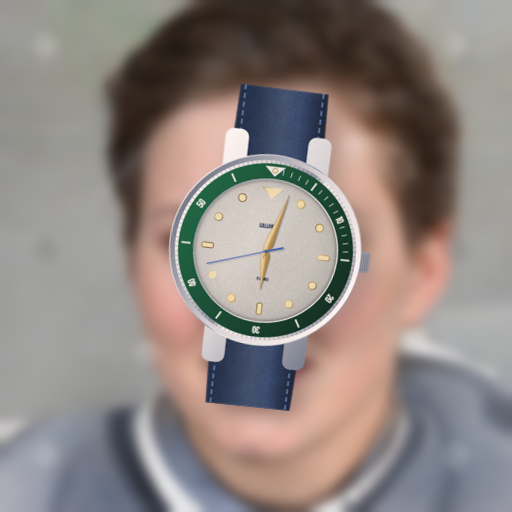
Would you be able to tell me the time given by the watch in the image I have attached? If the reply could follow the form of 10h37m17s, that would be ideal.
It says 6h02m42s
